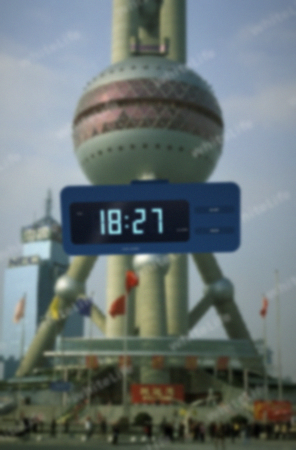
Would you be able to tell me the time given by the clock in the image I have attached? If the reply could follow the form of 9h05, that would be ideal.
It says 18h27
